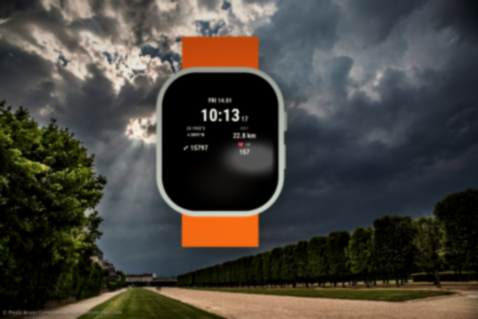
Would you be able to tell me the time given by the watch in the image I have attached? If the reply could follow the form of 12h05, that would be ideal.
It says 10h13
